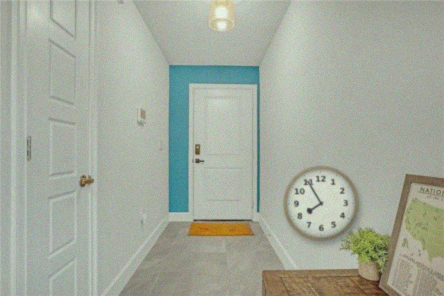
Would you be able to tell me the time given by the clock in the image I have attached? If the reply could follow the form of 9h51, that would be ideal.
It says 7h55
